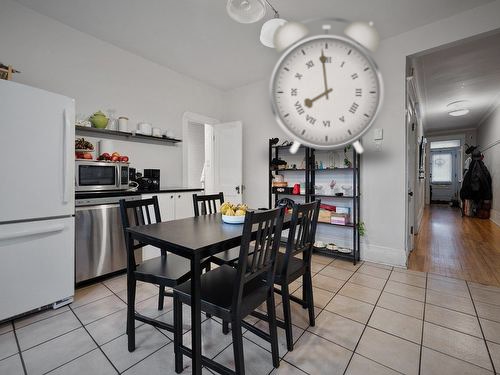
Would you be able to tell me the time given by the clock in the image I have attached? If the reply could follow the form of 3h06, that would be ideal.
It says 7h59
